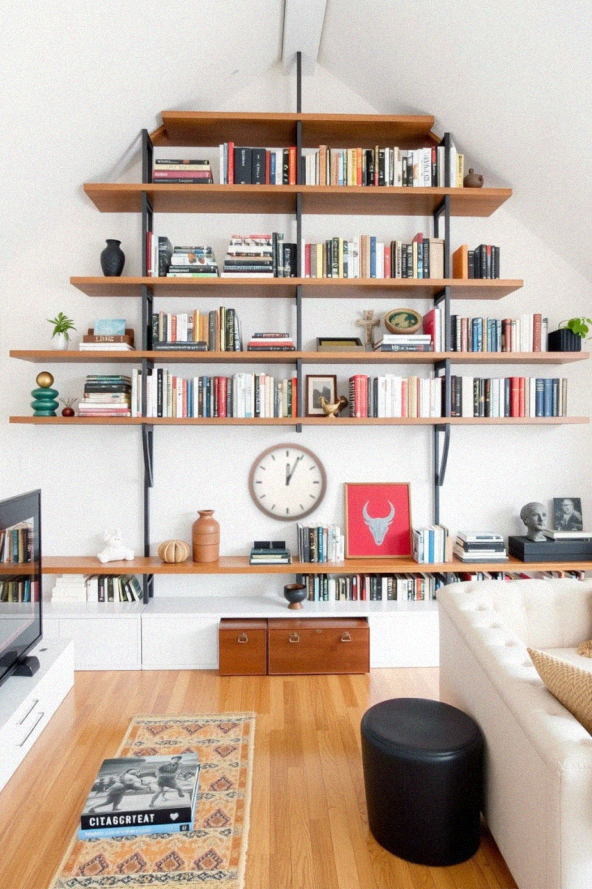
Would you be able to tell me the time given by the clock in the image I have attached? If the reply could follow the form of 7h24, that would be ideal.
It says 12h04
